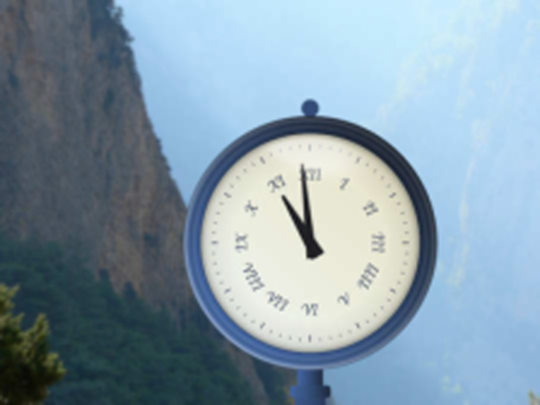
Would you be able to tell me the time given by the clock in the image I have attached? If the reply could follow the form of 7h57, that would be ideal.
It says 10h59
